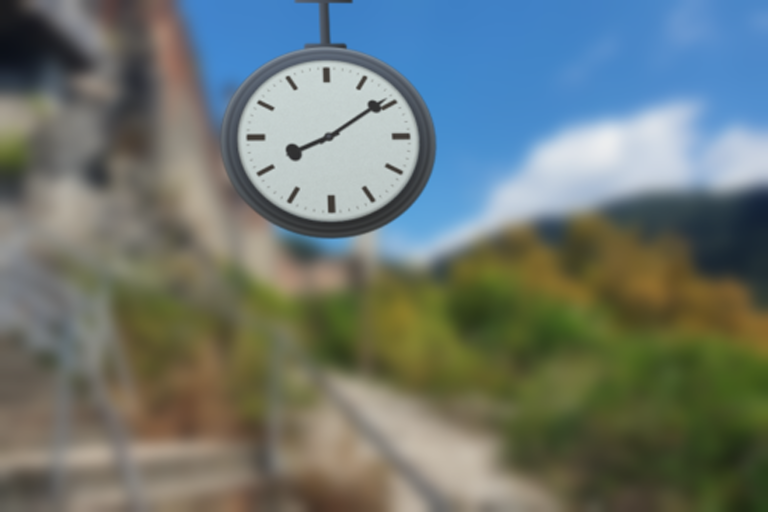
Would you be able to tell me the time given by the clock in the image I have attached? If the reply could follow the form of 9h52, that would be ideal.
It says 8h09
